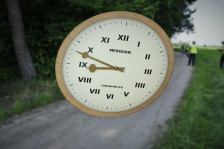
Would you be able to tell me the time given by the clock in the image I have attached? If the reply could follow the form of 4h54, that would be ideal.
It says 8h48
